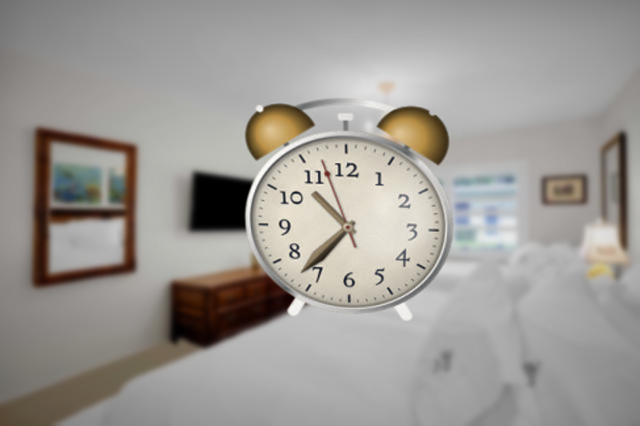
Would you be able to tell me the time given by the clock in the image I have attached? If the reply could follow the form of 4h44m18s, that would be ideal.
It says 10h36m57s
